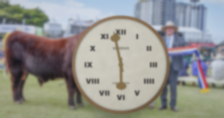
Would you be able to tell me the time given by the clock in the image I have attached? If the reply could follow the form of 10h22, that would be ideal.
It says 5h58
